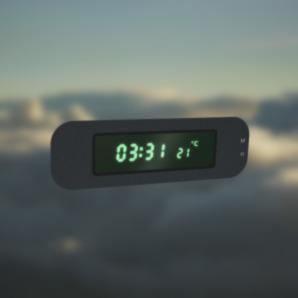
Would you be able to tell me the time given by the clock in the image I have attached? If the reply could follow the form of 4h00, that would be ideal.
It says 3h31
